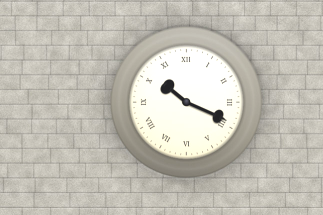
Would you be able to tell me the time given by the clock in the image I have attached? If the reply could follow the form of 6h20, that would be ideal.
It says 10h19
